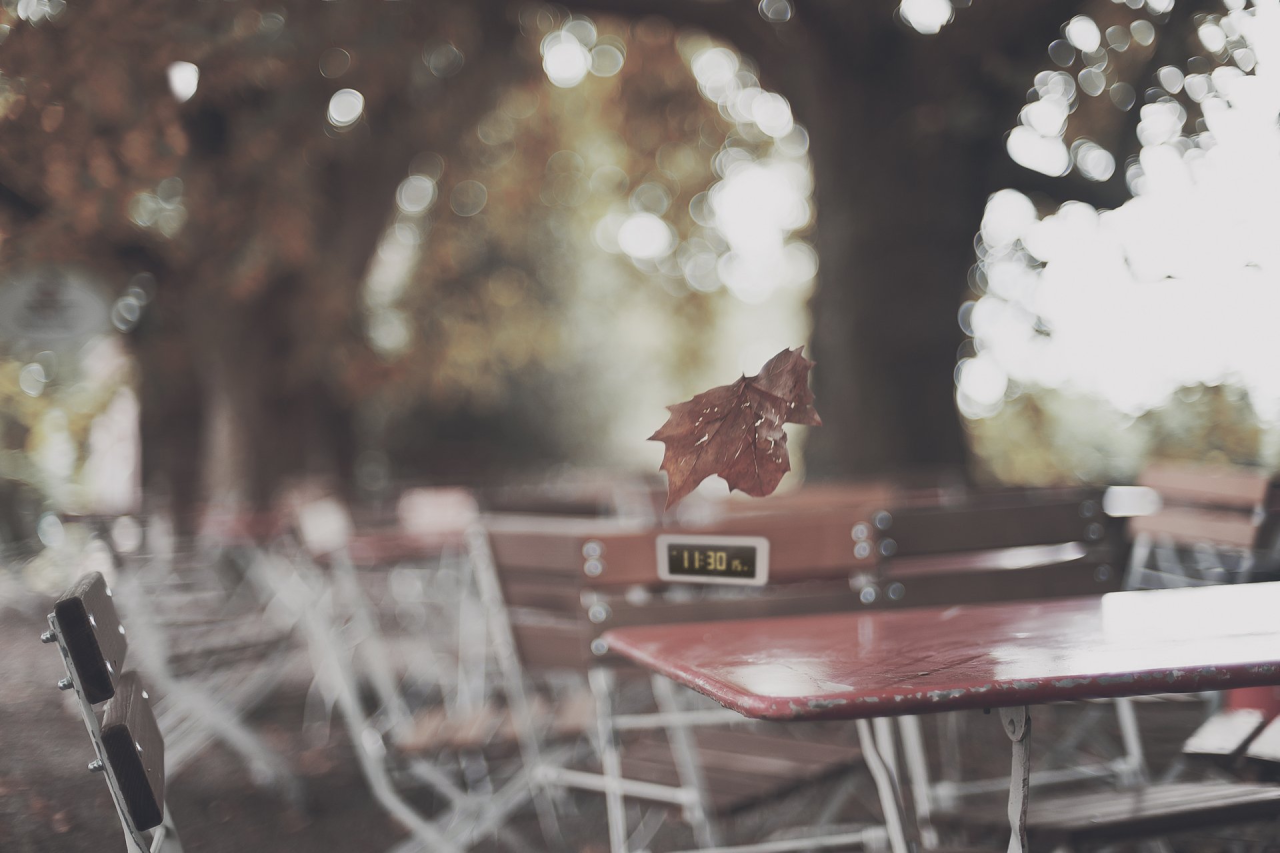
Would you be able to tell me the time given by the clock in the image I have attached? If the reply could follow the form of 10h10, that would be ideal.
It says 11h30
